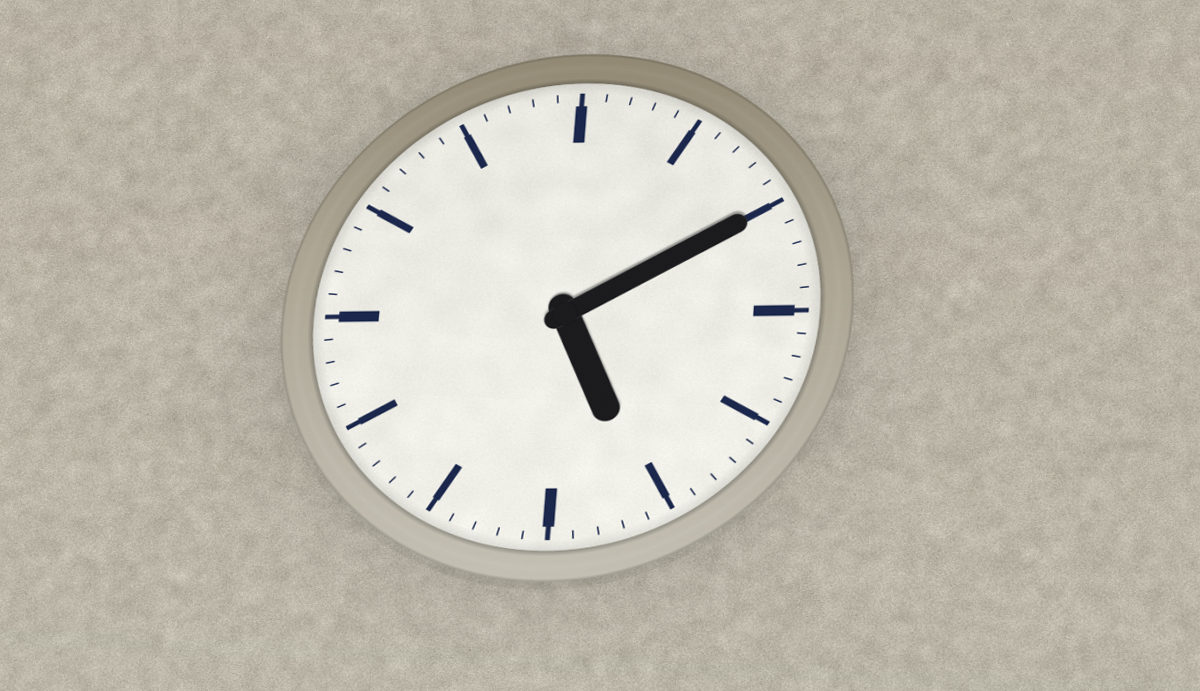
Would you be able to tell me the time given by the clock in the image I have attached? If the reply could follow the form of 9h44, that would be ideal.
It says 5h10
